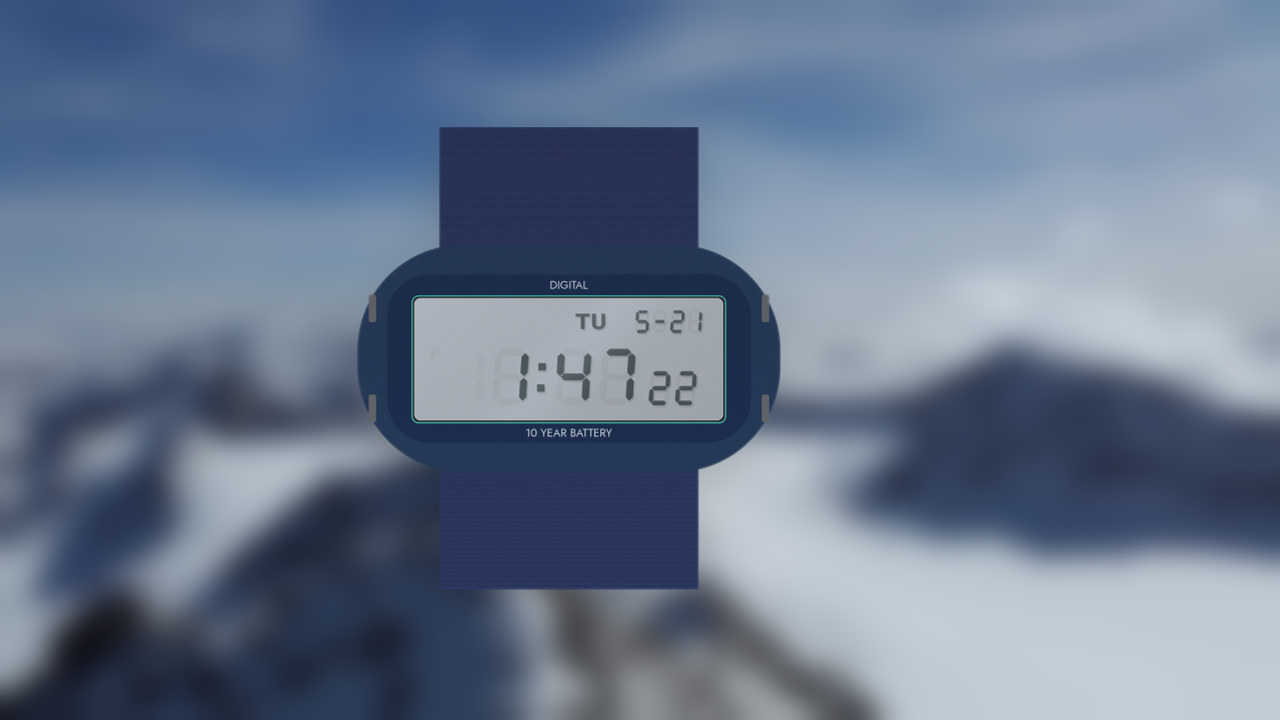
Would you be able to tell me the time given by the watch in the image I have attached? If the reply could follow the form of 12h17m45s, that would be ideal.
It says 1h47m22s
